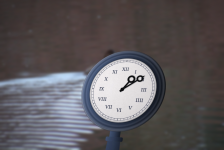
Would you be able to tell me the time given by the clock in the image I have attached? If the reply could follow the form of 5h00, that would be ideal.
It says 1h09
